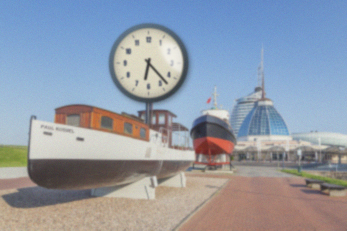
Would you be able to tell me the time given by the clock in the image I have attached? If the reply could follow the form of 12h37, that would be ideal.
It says 6h23
